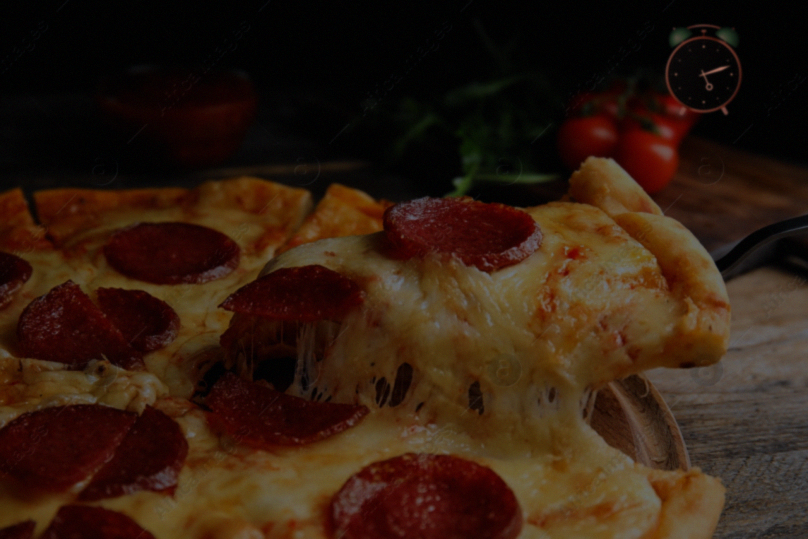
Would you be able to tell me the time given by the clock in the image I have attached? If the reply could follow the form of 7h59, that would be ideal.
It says 5h12
